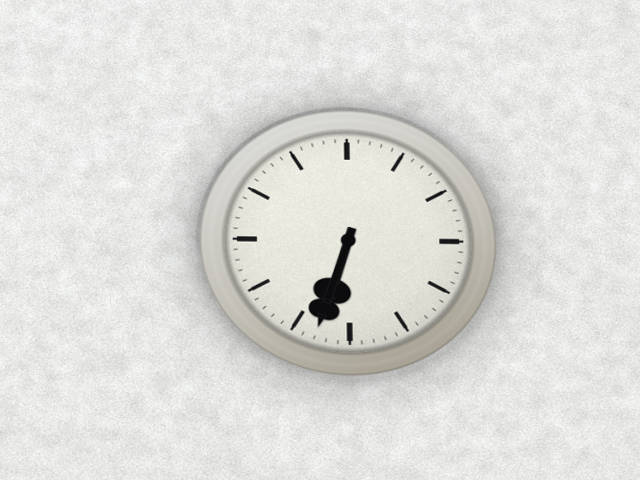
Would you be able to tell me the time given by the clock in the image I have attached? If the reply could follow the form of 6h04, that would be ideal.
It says 6h33
